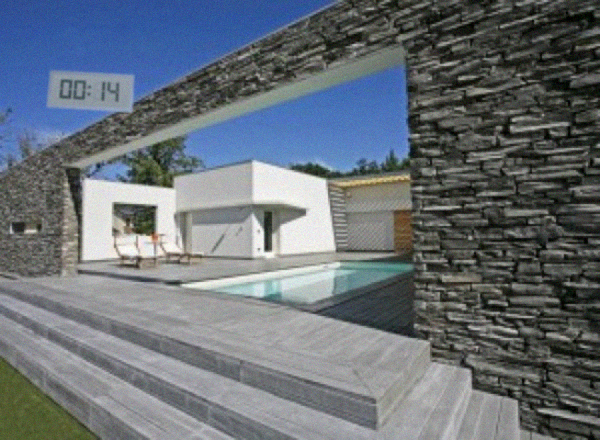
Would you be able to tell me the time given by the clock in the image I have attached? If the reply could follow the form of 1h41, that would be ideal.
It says 0h14
